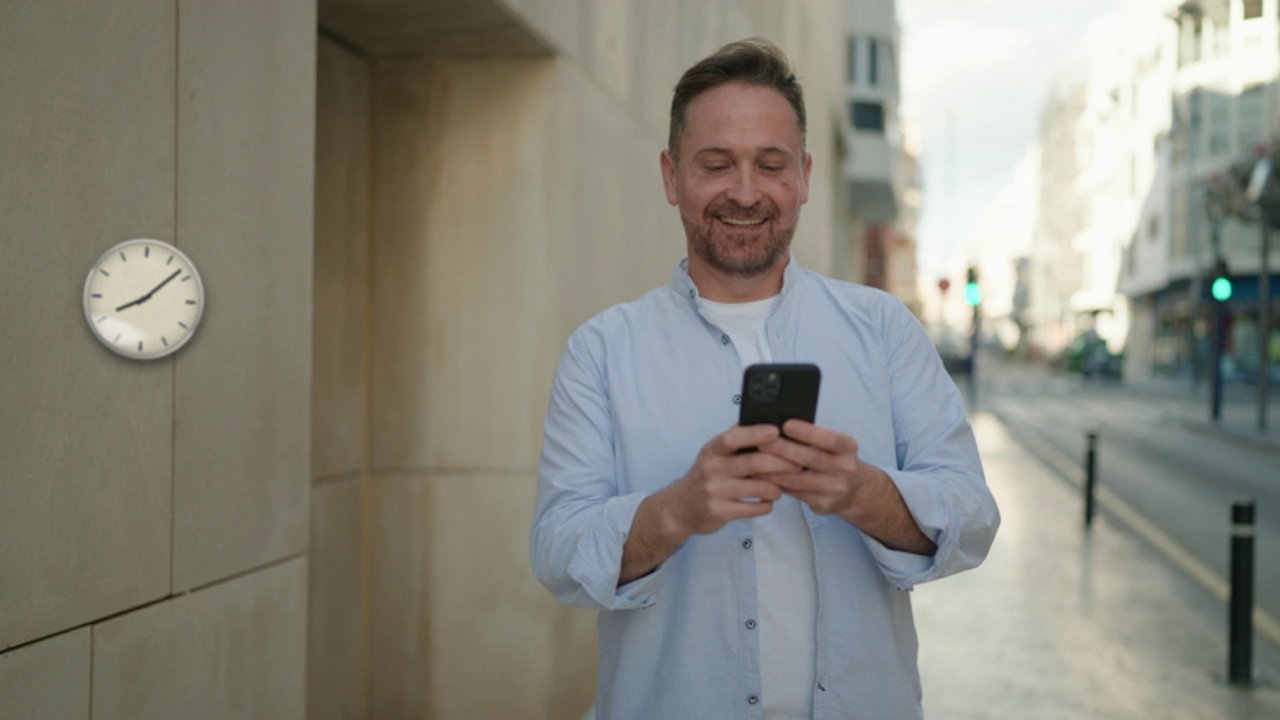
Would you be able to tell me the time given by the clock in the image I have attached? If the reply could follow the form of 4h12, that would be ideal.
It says 8h08
